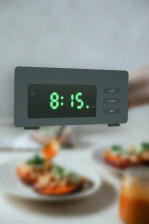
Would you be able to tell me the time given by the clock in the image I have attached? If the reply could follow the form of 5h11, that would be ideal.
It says 8h15
